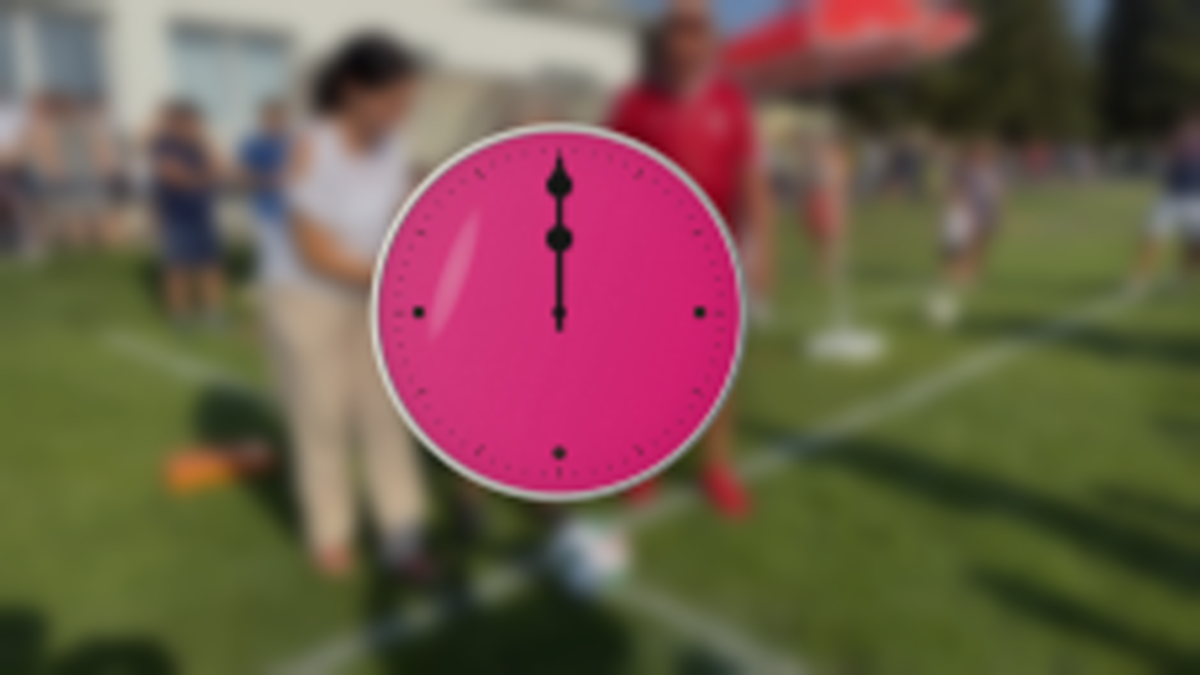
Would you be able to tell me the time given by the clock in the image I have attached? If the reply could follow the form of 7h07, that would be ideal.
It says 12h00
